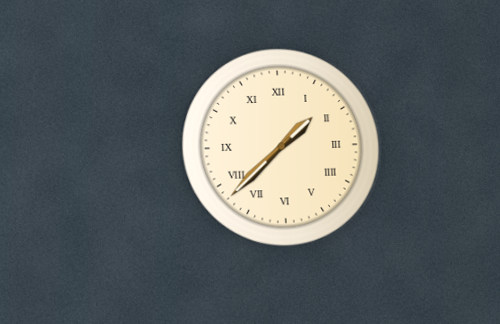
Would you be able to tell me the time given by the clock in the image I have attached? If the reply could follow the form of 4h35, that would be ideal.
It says 1h38
